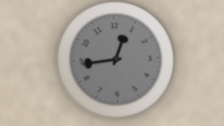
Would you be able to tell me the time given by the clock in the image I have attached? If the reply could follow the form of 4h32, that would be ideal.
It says 12h44
